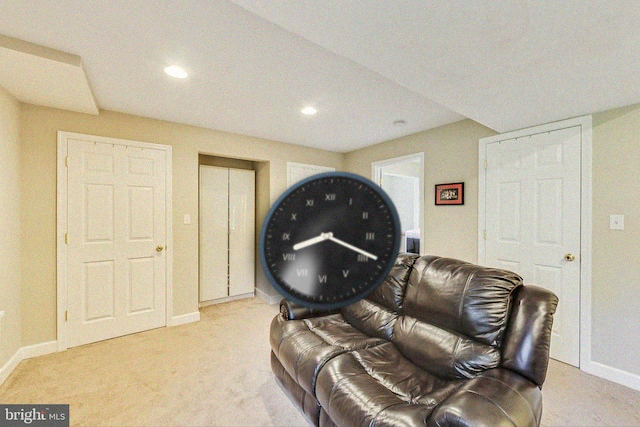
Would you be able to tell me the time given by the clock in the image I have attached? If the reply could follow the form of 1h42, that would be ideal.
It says 8h19
